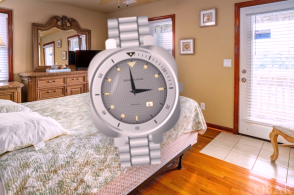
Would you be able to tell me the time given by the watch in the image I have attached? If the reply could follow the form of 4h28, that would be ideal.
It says 2h59
